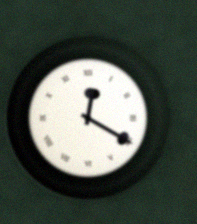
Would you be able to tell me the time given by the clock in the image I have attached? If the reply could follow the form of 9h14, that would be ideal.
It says 12h20
